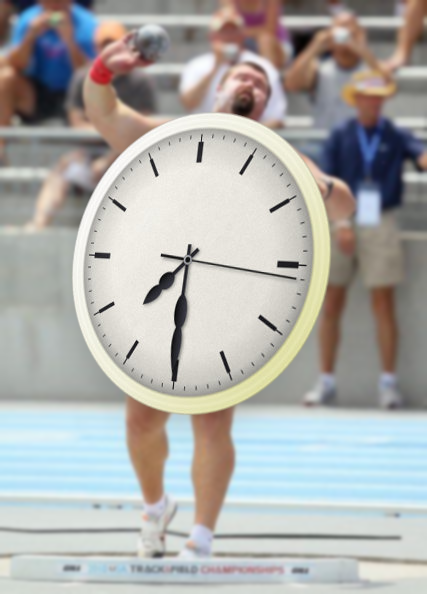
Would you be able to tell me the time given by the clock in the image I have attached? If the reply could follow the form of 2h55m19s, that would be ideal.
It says 7h30m16s
